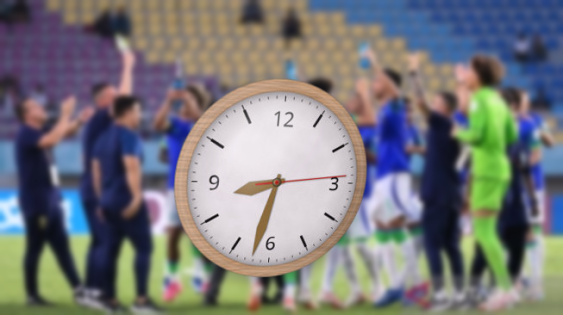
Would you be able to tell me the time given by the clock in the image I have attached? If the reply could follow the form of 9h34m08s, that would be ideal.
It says 8h32m14s
